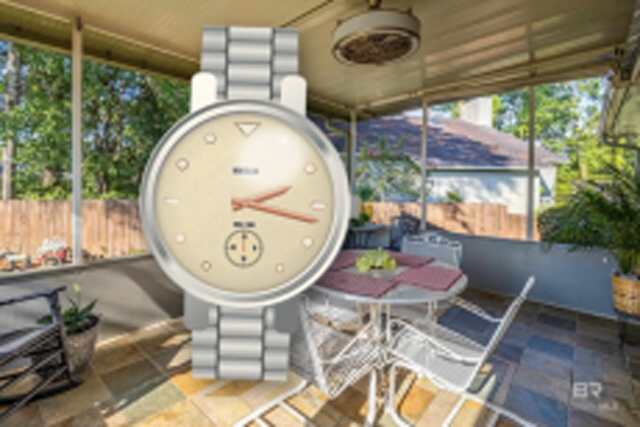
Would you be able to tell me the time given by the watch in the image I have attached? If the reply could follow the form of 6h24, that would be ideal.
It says 2h17
